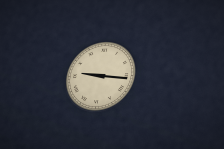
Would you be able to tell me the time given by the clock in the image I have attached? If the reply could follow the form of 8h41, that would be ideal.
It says 9h16
